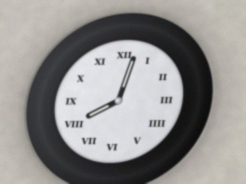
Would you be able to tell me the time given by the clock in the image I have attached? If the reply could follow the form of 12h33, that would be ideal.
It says 8h02
